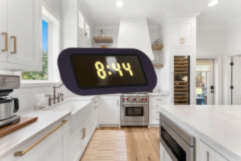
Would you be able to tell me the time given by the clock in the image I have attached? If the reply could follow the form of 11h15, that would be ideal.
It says 8h44
